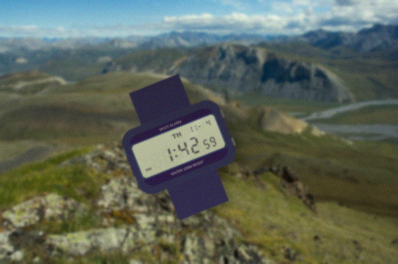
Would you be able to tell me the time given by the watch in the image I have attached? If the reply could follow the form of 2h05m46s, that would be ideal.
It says 1h42m59s
